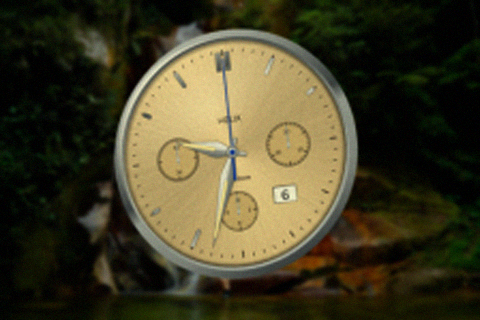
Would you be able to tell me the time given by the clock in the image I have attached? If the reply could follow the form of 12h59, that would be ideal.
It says 9h33
